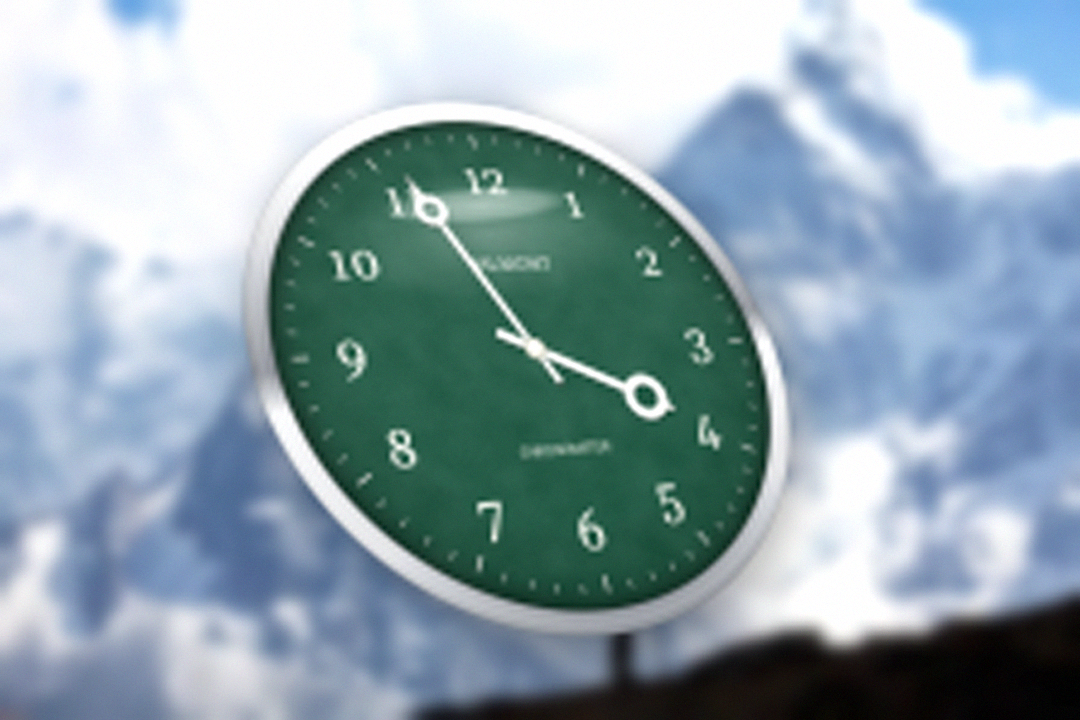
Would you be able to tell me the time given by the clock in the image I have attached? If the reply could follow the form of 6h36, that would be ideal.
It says 3h56
